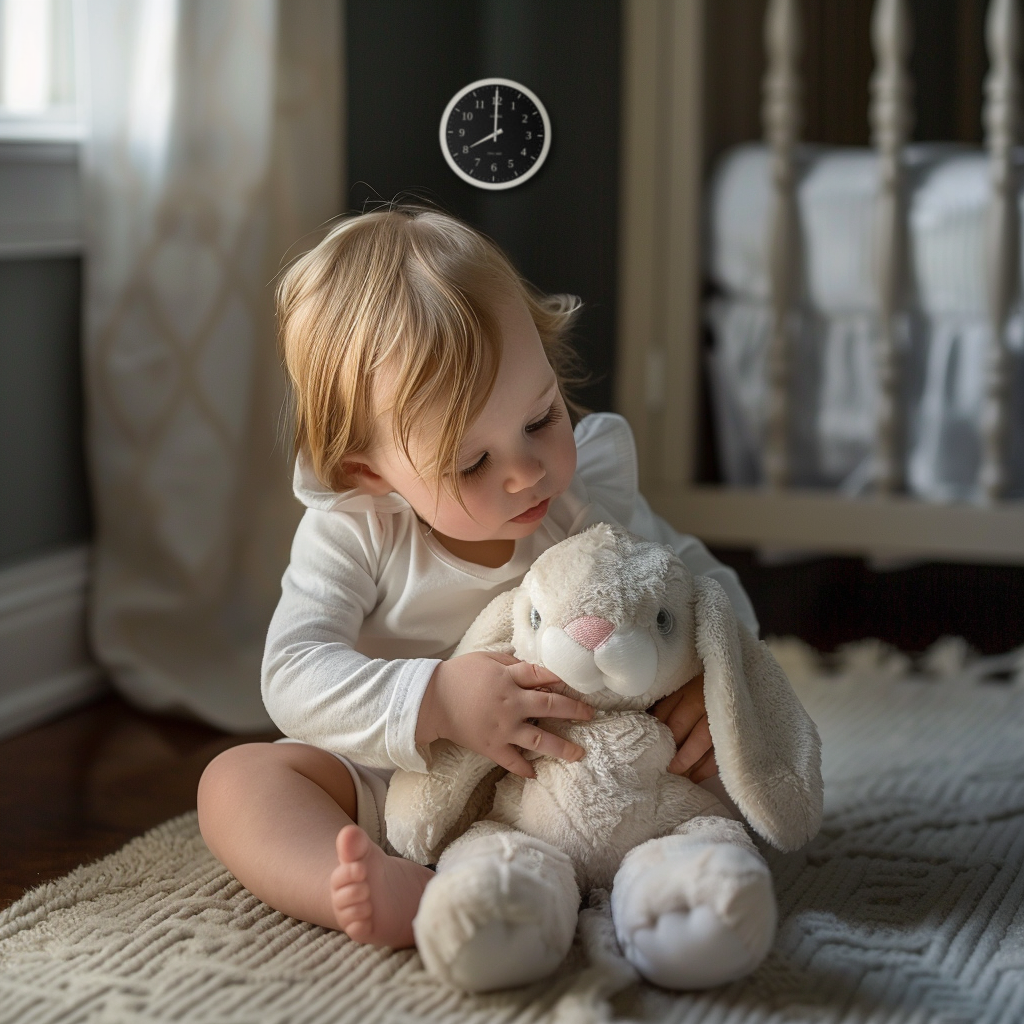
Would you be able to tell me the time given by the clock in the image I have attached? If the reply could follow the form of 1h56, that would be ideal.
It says 8h00
